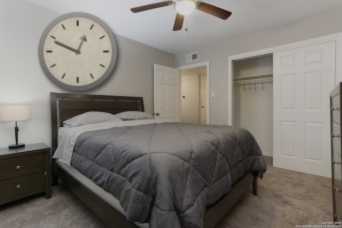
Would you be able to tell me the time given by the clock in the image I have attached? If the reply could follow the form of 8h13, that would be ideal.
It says 12h49
